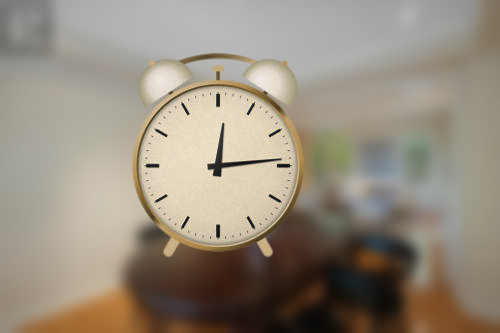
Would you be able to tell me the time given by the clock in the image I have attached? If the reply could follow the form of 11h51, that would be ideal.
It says 12h14
